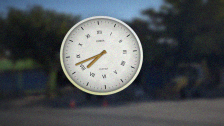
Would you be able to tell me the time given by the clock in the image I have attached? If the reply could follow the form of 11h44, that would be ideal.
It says 7h42
